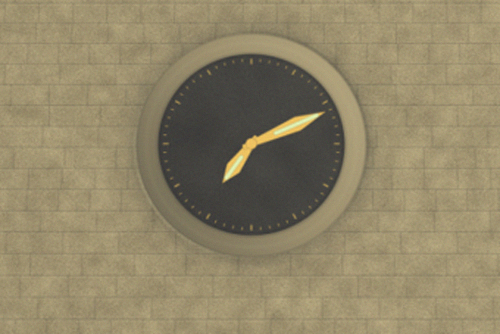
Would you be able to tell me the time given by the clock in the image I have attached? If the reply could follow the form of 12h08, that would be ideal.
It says 7h11
